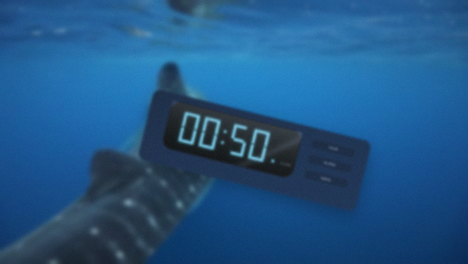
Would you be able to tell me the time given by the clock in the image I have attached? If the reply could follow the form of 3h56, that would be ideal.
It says 0h50
